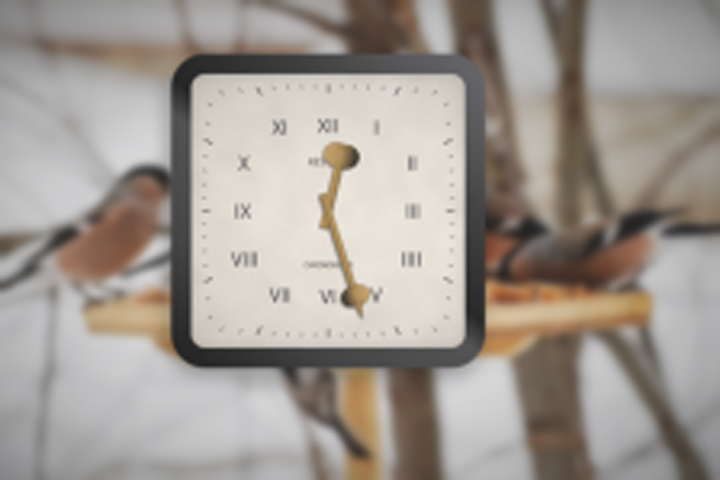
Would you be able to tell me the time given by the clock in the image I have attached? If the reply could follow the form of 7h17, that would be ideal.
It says 12h27
